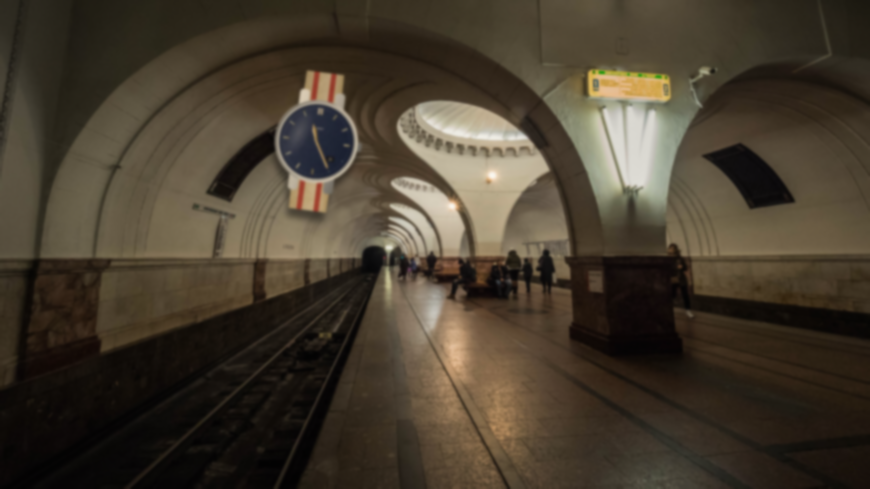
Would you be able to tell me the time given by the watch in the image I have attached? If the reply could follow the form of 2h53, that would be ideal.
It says 11h25
